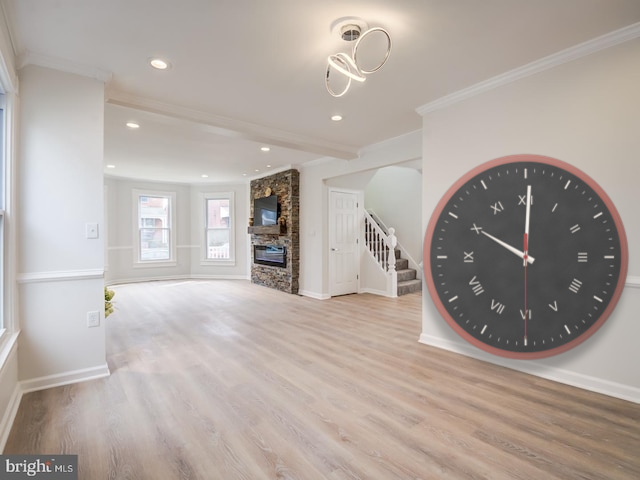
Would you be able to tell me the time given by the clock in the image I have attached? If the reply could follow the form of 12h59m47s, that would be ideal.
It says 10h00m30s
